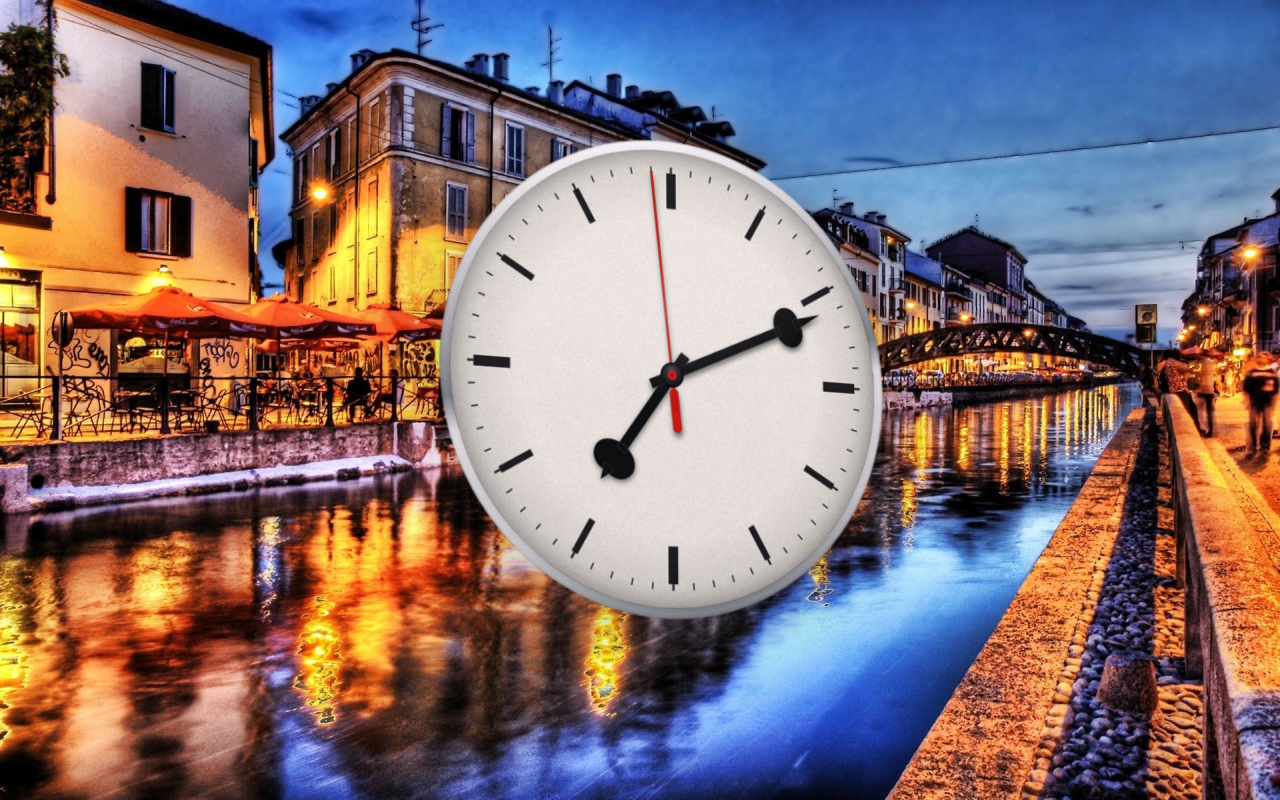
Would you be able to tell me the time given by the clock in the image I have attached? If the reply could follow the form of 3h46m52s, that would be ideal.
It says 7h10m59s
